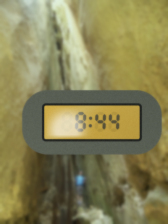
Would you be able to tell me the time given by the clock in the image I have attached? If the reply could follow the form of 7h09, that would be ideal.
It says 8h44
